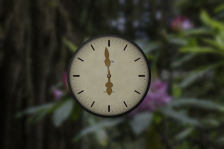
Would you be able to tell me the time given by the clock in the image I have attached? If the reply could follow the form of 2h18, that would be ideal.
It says 5h59
